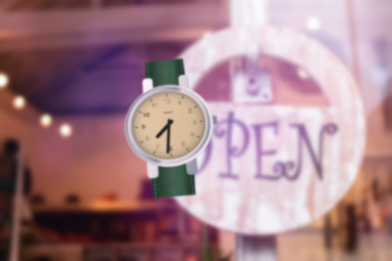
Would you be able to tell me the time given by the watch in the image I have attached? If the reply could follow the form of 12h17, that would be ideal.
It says 7h31
